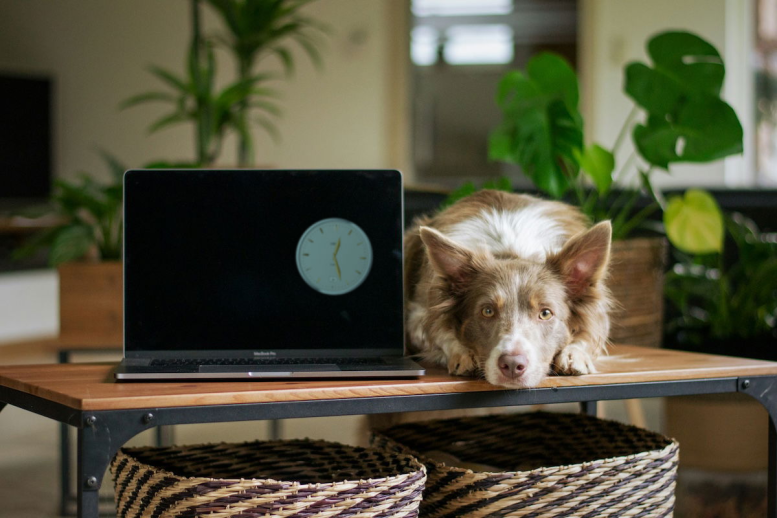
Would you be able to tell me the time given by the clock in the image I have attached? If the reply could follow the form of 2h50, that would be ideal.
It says 12h27
